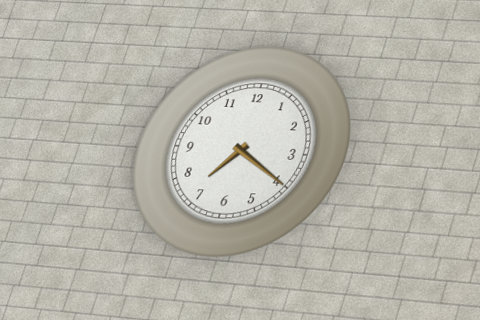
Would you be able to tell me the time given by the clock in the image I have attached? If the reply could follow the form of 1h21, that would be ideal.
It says 7h20
